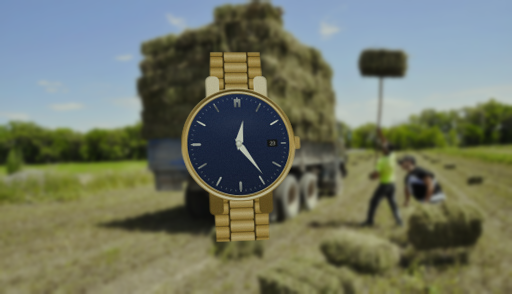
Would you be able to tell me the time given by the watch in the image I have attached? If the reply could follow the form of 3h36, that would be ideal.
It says 12h24
